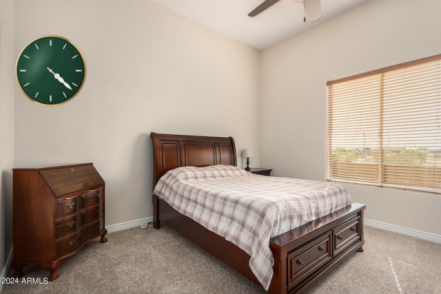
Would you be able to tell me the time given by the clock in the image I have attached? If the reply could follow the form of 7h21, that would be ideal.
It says 4h22
